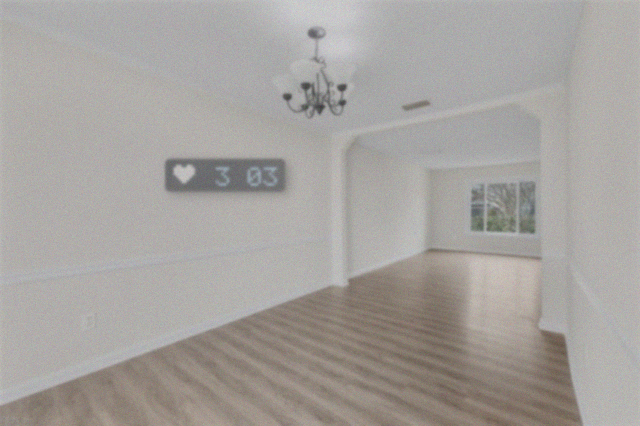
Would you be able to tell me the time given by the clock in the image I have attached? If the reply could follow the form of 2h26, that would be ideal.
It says 3h03
